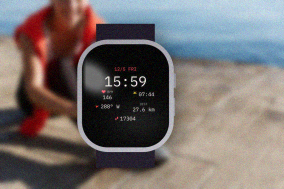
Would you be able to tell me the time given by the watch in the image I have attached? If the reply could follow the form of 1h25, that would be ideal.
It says 15h59
